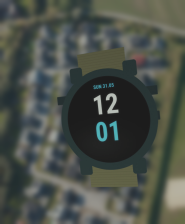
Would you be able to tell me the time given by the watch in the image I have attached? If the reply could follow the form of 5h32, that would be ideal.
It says 12h01
